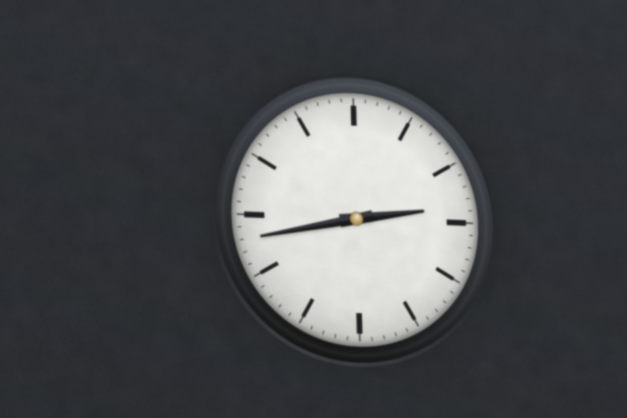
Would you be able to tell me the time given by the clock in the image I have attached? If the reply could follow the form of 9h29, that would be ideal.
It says 2h43
